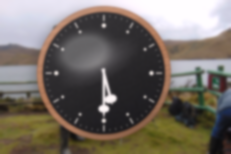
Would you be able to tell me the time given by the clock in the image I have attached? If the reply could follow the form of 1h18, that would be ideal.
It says 5h30
